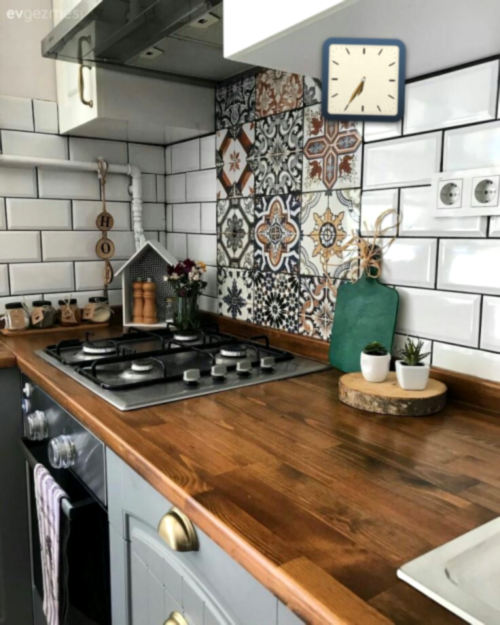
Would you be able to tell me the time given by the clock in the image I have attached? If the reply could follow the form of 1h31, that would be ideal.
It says 6h35
